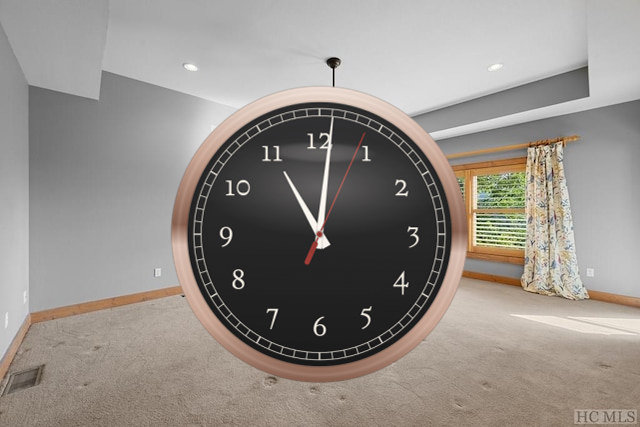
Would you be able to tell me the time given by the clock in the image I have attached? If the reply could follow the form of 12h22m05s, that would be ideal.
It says 11h01m04s
